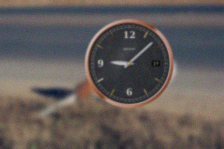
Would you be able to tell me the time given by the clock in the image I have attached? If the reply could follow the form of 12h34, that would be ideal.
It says 9h08
